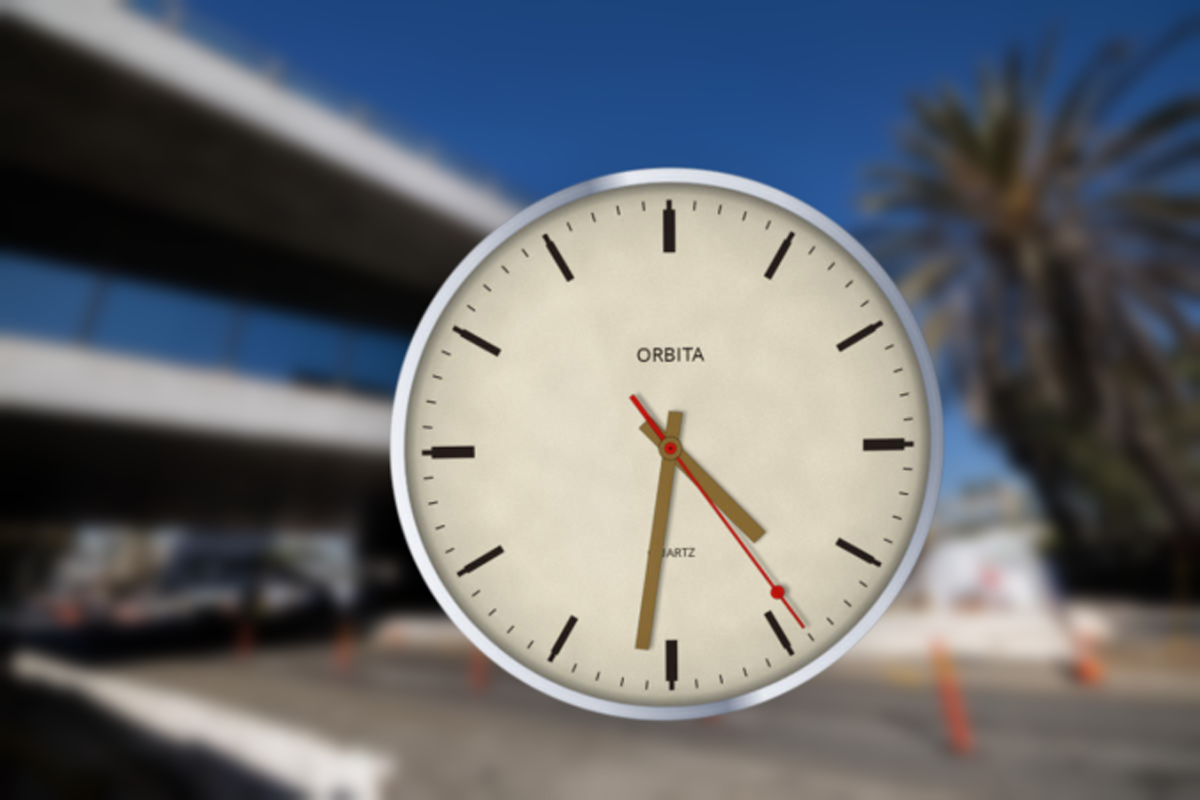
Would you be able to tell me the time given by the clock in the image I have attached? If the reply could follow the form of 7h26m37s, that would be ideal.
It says 4h31m24s
